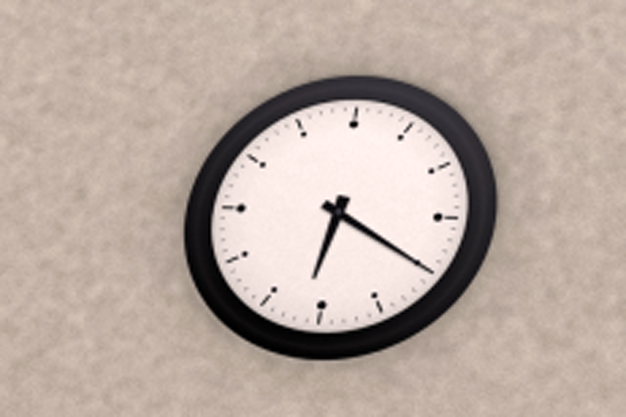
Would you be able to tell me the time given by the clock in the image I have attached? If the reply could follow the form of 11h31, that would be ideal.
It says 6h20
